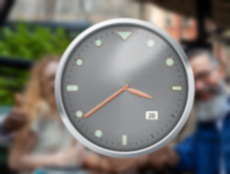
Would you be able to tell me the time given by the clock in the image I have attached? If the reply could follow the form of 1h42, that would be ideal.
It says 3h39
